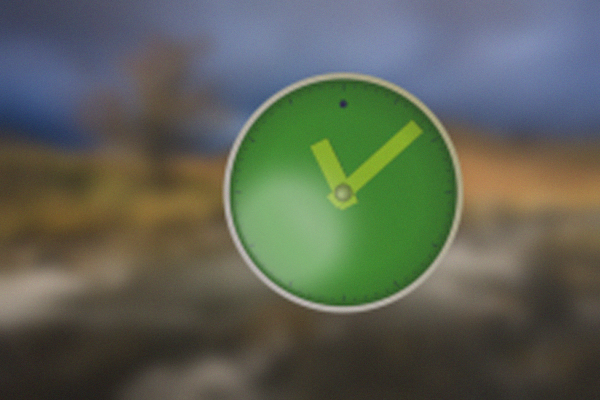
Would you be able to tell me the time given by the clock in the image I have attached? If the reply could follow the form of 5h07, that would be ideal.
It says 11h08
